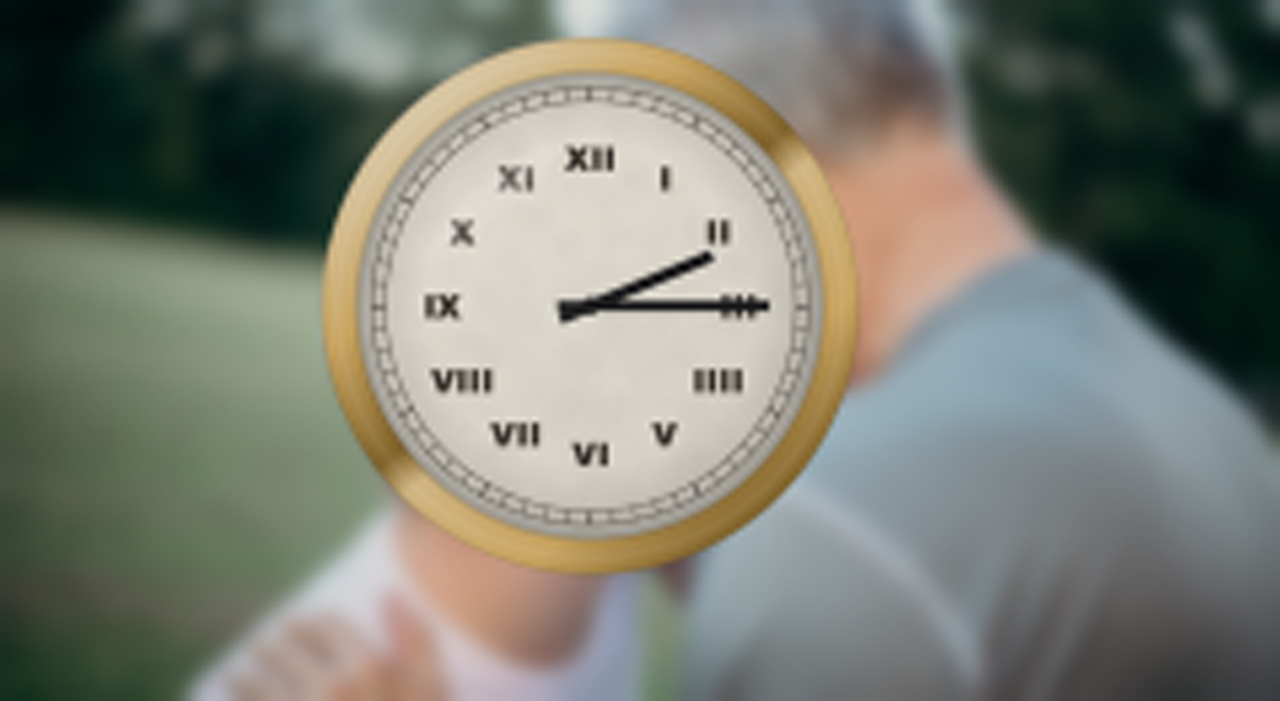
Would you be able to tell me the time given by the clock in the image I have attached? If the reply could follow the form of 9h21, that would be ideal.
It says 2h15
